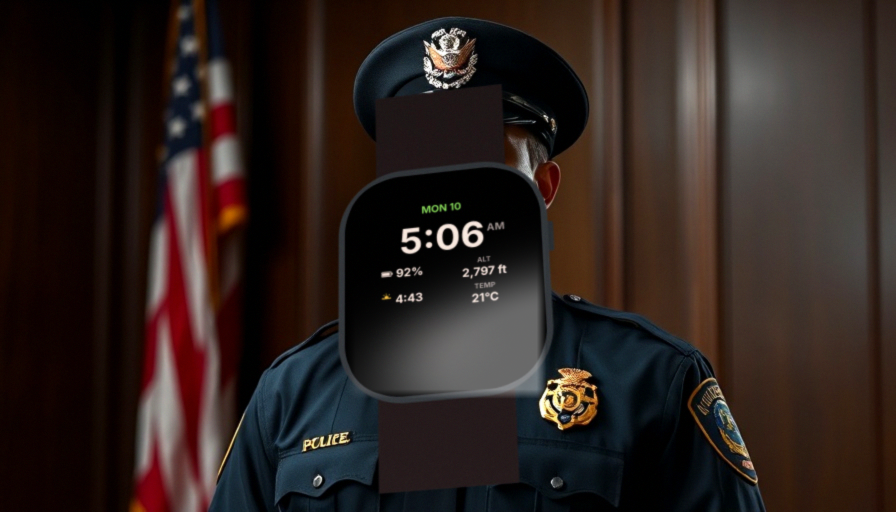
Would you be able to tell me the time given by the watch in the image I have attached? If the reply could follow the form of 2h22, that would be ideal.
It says 5h06
